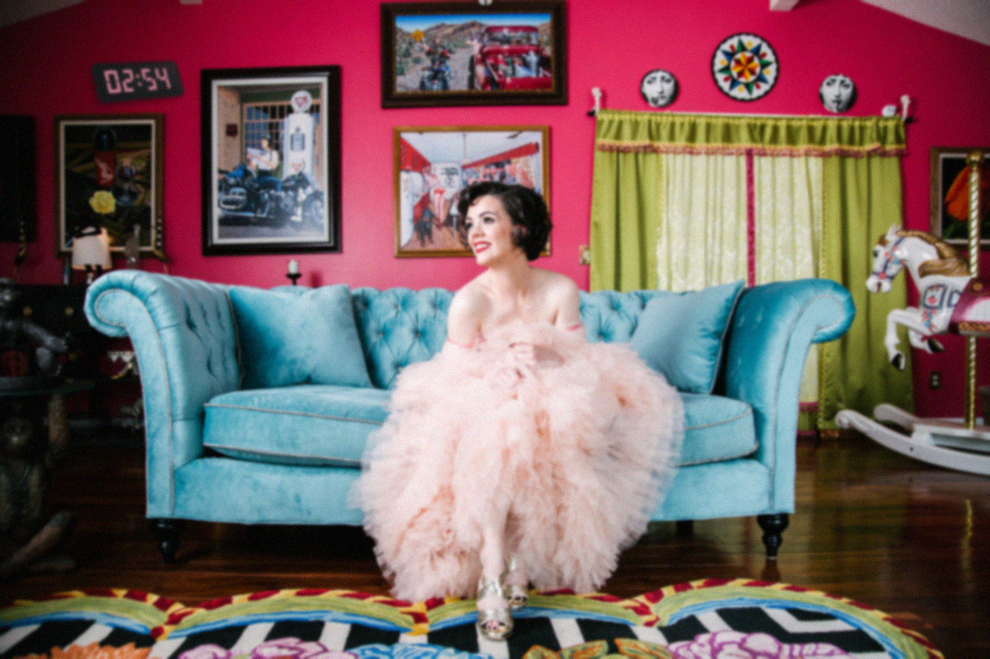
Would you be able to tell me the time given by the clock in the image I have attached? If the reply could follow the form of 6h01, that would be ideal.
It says 2h54
